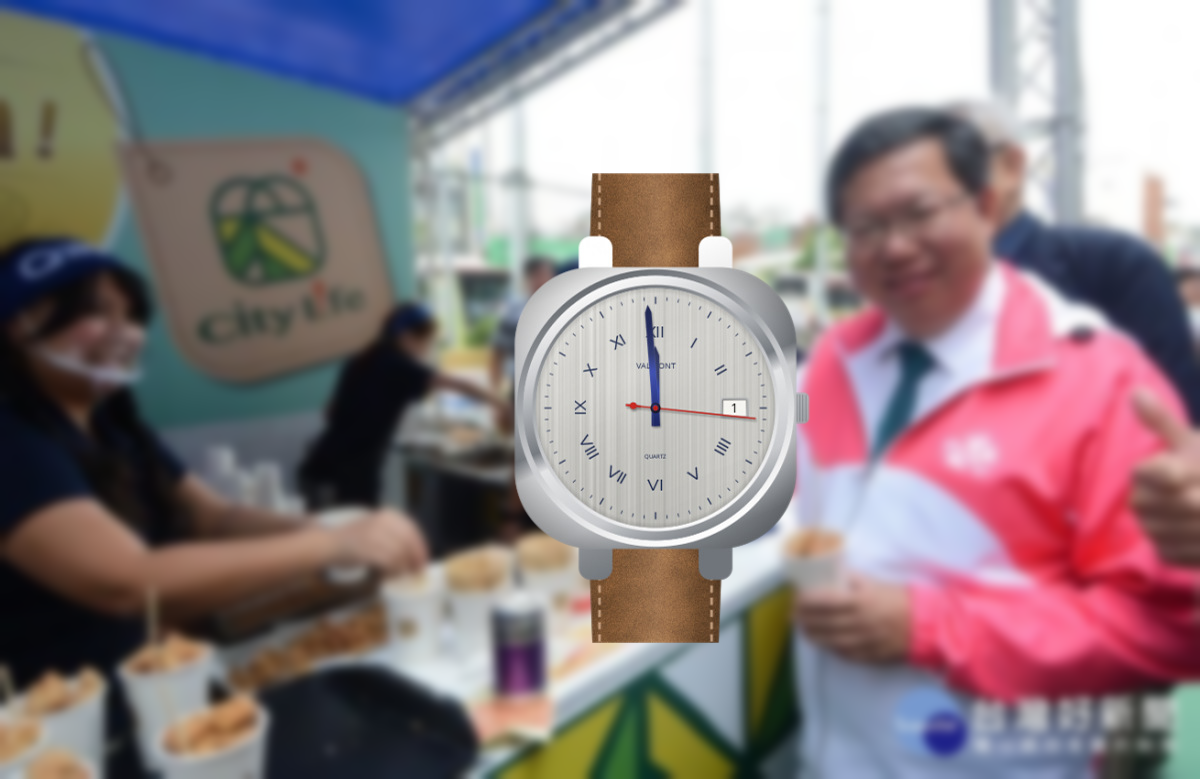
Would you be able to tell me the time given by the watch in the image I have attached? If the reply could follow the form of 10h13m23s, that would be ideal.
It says 11h59m16s
